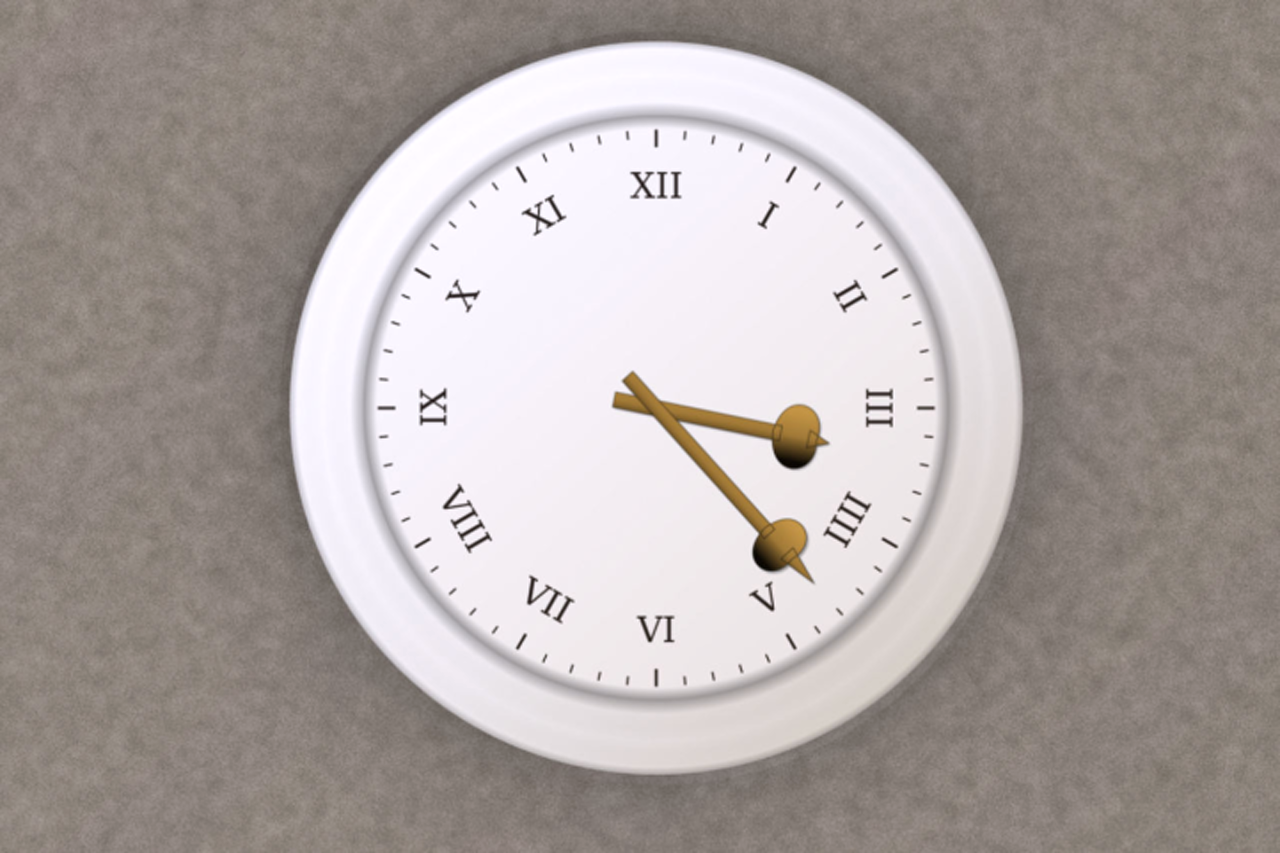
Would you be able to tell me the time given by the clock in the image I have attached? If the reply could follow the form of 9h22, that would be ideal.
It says 3h23
